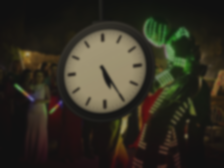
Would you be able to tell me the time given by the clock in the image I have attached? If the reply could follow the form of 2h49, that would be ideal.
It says 5h25
